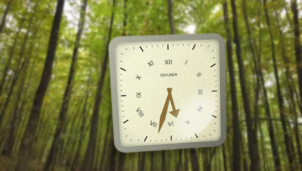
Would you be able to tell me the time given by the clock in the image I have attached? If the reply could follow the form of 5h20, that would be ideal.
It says 5h33
